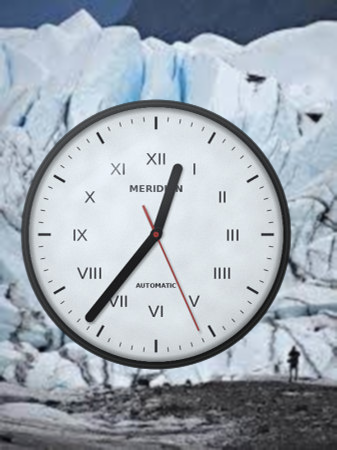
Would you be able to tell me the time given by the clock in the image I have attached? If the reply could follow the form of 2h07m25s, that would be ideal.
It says 12h36m26s
